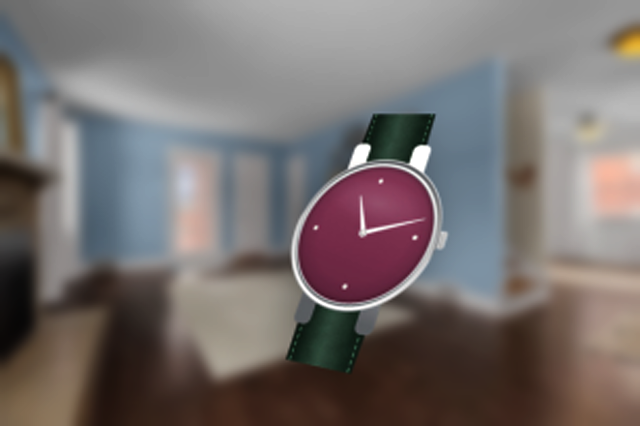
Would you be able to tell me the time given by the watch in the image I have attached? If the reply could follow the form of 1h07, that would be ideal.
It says 11h12
